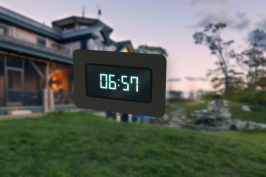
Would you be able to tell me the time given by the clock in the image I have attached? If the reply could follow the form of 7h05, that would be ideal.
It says 6h57
